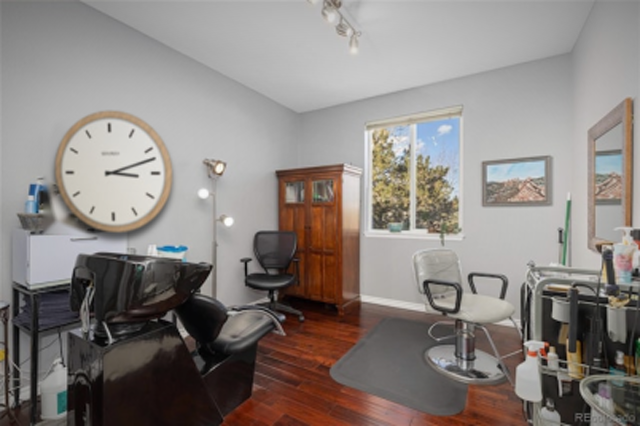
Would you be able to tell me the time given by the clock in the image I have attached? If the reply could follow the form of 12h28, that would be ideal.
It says 3h12
